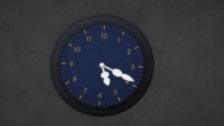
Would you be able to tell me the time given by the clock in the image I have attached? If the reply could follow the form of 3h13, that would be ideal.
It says 5h19
